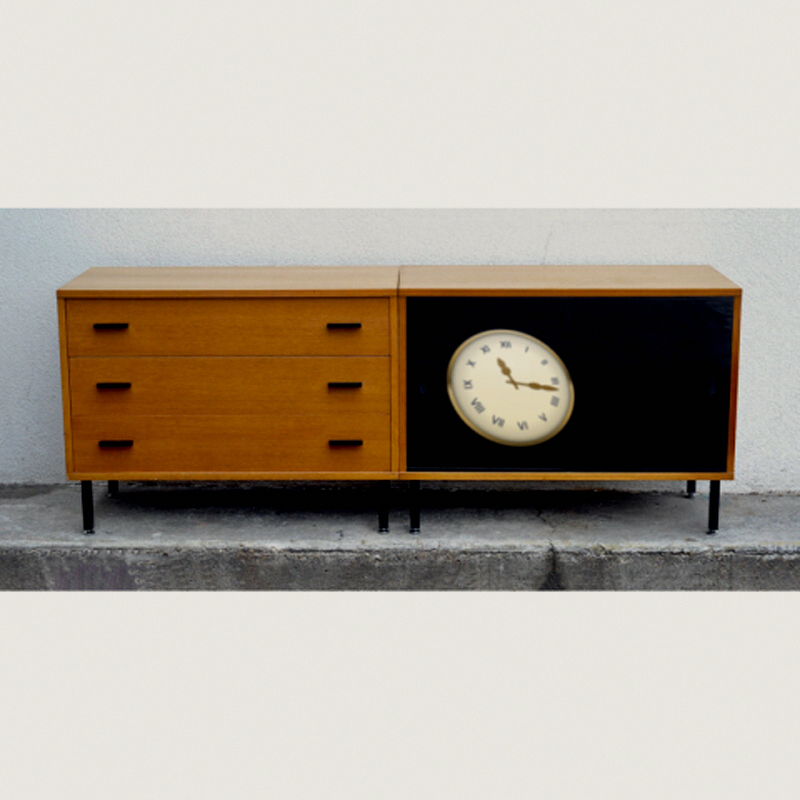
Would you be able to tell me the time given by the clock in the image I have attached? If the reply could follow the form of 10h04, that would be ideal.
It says 11h17
